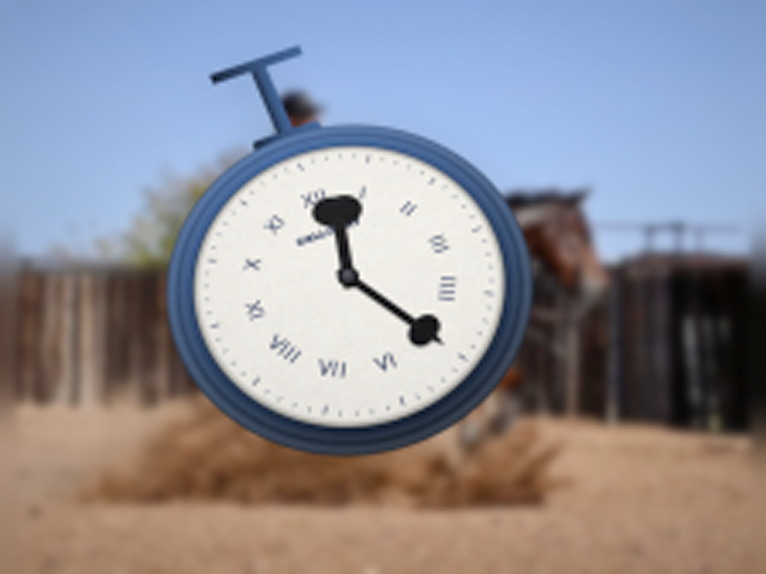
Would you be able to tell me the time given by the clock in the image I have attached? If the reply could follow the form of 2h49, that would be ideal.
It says 12h25
